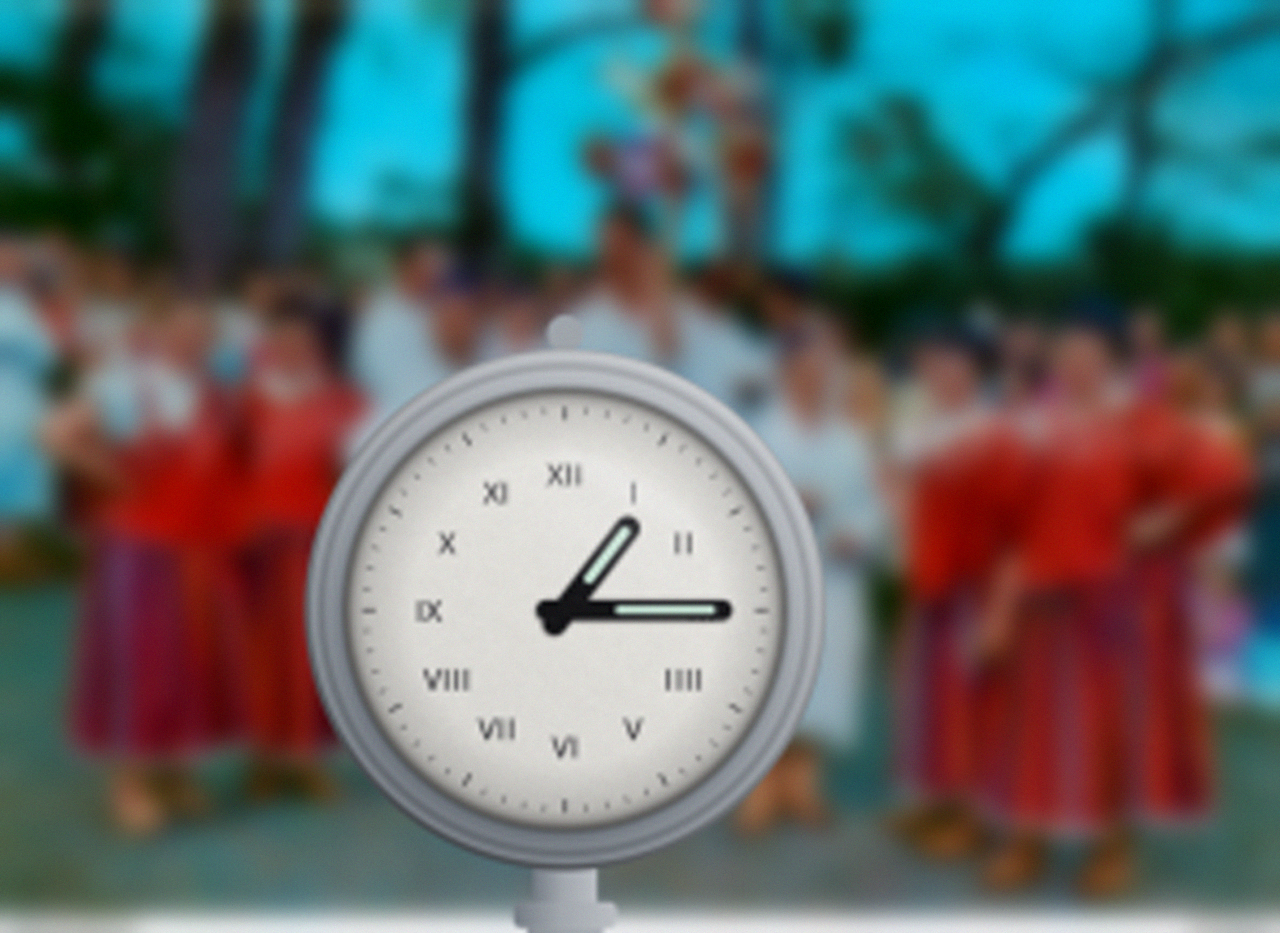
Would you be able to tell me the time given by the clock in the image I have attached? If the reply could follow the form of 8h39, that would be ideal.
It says 1h15
